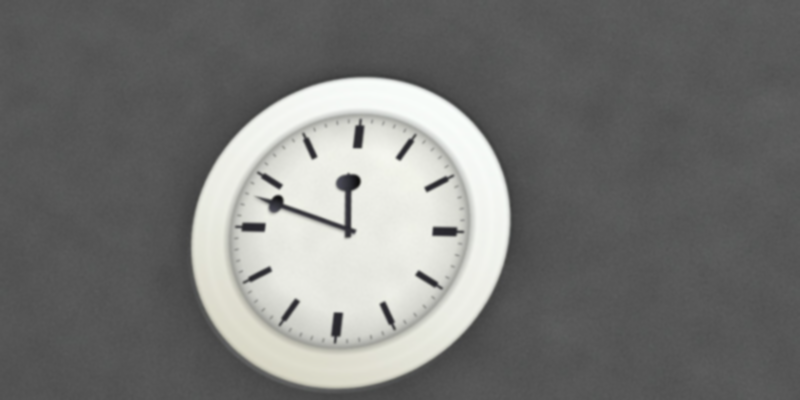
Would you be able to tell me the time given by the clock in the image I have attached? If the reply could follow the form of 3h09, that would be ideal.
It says 11h48
